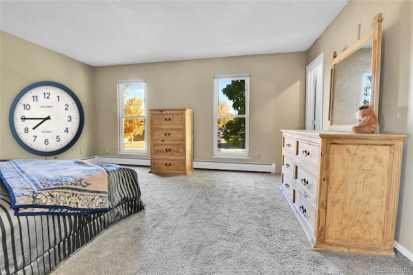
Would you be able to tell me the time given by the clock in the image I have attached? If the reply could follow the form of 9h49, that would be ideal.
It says 7h45
